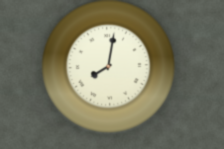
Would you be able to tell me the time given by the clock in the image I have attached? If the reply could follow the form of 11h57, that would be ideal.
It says 8h02
